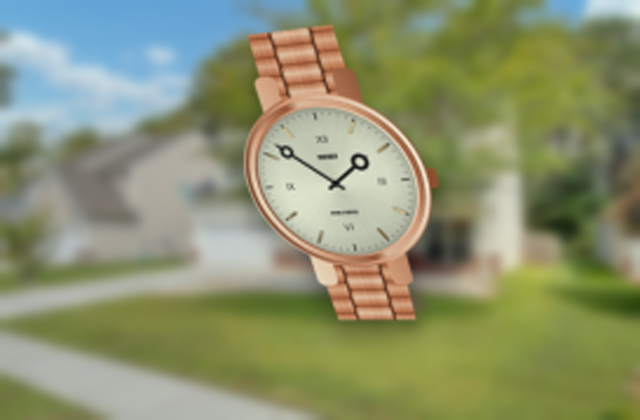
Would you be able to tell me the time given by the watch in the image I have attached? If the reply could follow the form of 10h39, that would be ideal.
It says 1h52
